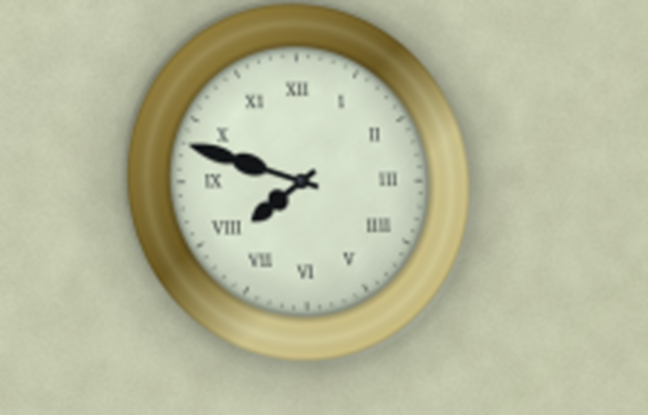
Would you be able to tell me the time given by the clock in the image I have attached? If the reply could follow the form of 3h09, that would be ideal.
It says 7h48
